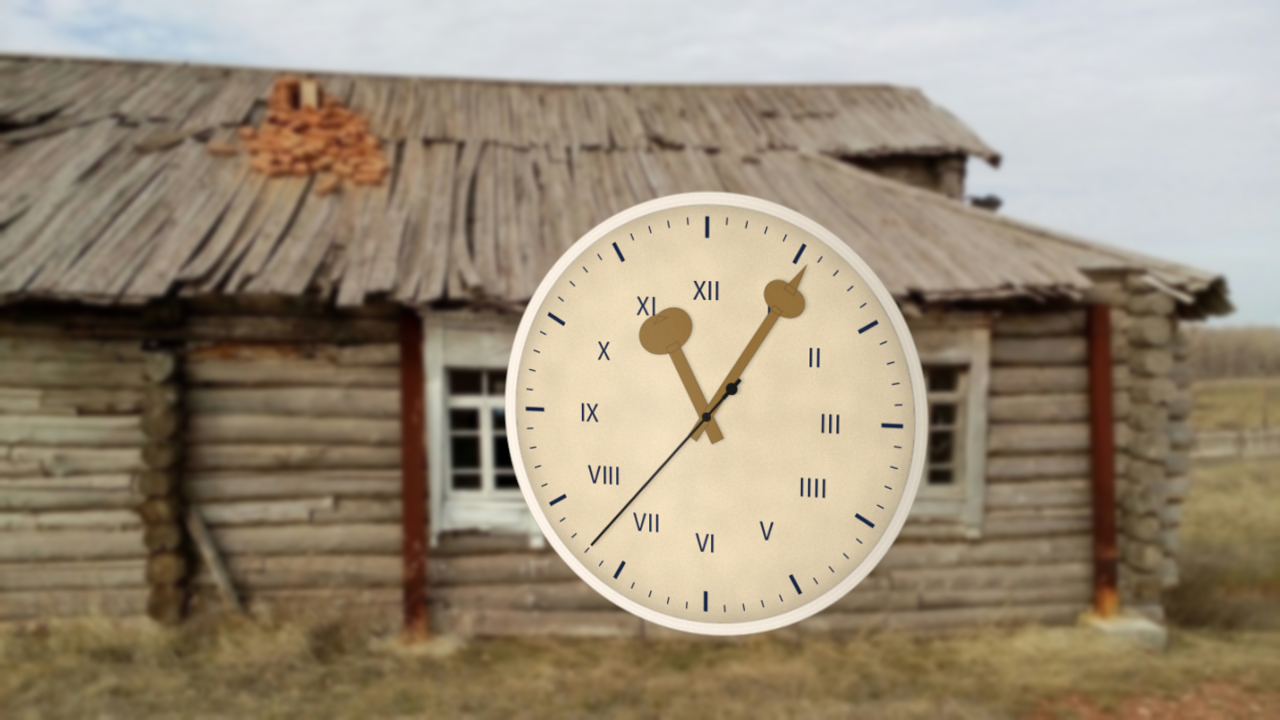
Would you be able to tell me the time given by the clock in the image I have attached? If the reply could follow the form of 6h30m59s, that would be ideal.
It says 11h05m37s
